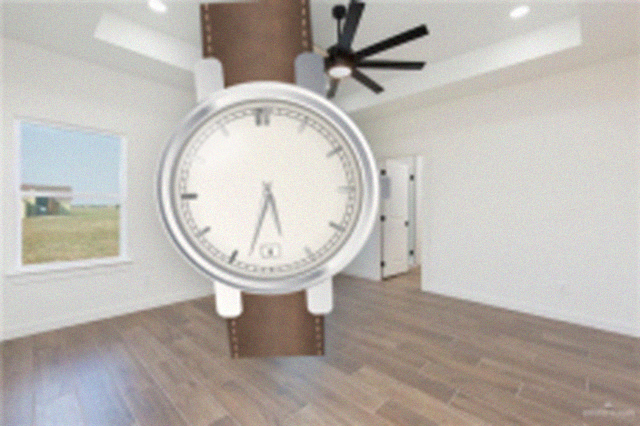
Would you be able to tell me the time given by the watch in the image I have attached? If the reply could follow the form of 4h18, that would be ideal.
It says 5h33
